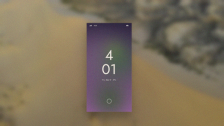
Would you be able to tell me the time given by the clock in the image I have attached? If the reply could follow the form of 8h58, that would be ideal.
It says 4h01
